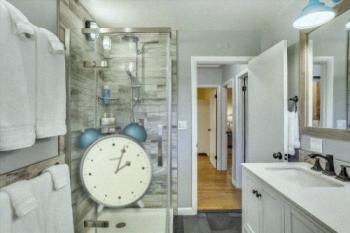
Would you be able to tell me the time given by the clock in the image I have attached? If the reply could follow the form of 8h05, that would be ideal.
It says 2h04
